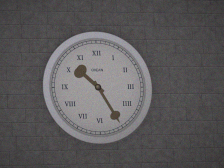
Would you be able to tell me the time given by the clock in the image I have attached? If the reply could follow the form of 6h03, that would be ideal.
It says 10h25
